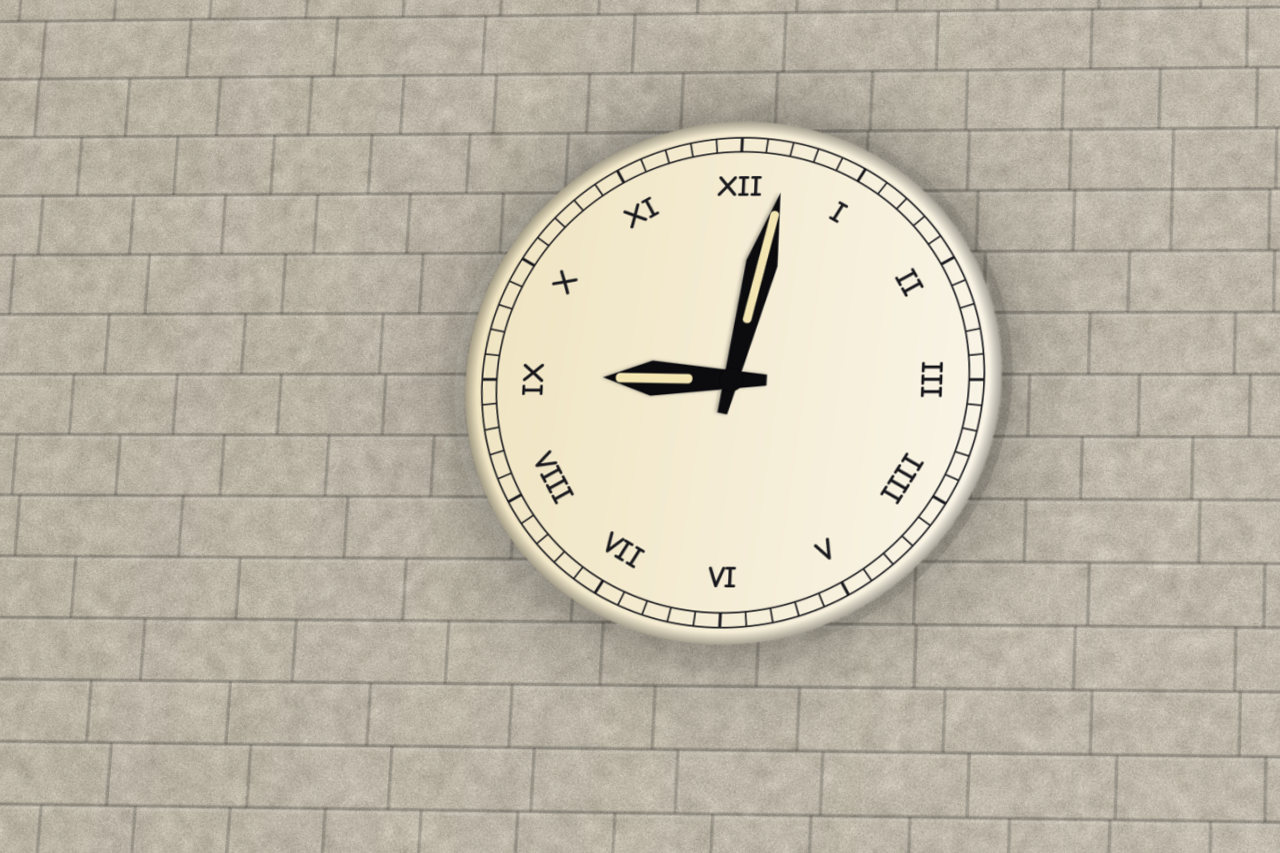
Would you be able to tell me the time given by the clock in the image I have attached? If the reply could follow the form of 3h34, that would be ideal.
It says 9h02
